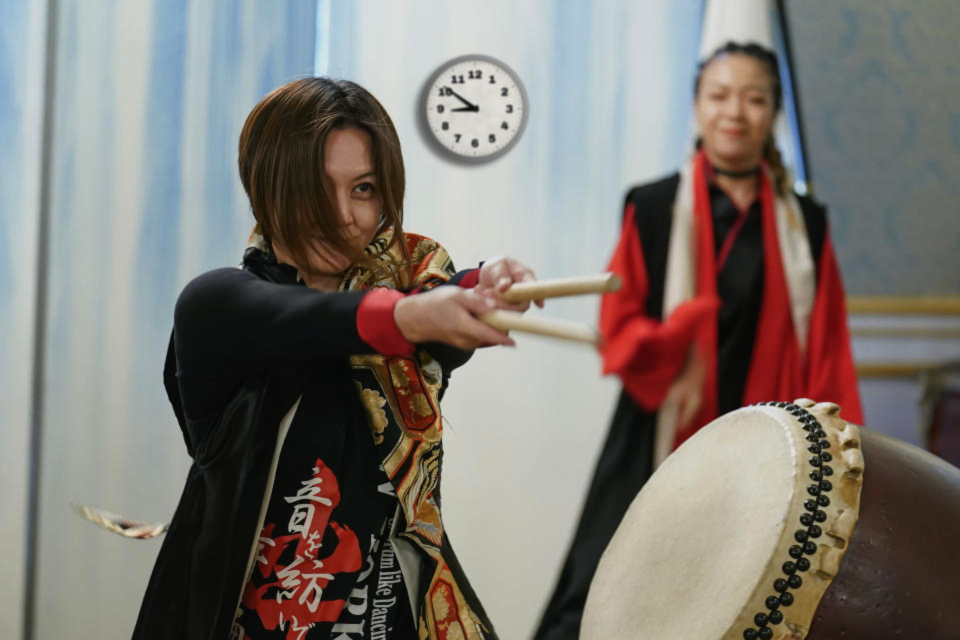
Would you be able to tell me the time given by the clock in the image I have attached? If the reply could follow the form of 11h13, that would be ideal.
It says 8h51
